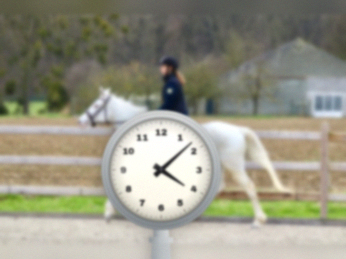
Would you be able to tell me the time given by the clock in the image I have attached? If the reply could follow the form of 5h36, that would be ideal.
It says 4h08
